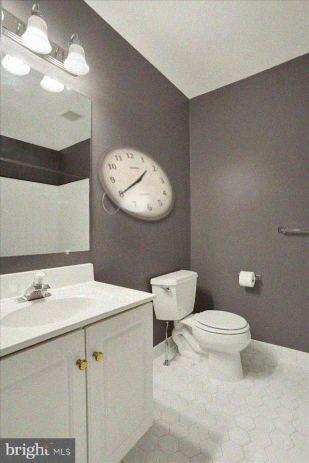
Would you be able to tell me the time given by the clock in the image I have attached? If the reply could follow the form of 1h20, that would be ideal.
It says 1h40
